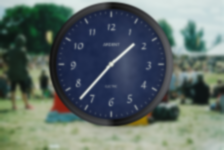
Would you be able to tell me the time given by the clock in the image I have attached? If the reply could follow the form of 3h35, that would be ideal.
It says 1h37
